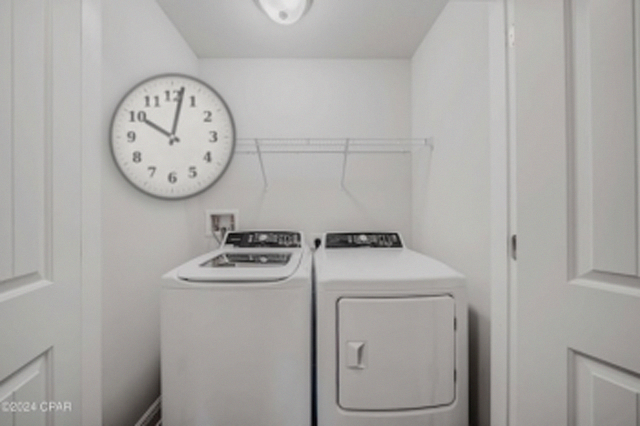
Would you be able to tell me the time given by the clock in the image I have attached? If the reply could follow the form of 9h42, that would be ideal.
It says 10h02
